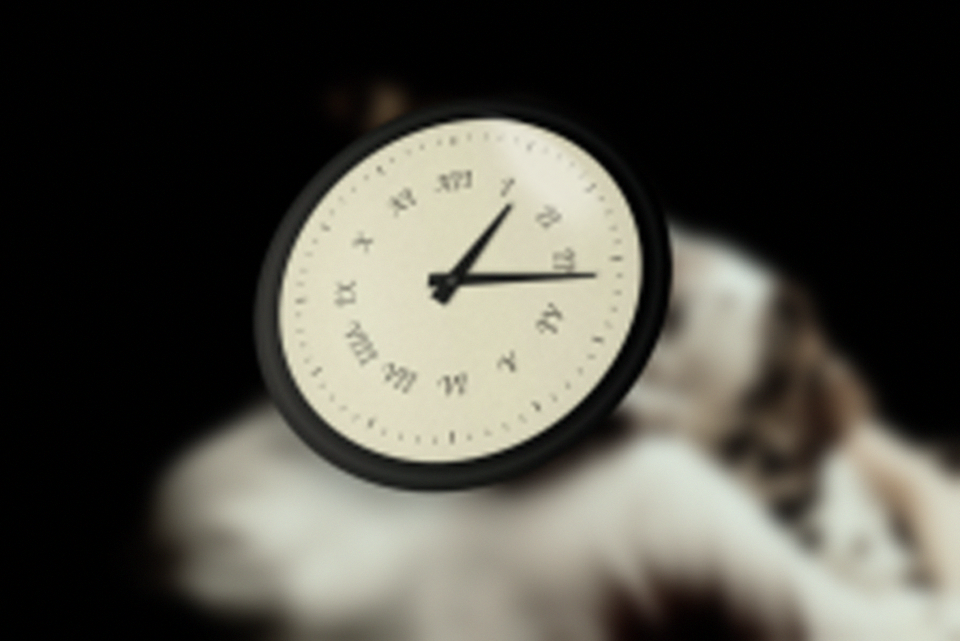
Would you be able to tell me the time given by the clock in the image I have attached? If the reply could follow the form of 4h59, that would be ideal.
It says 1h16
